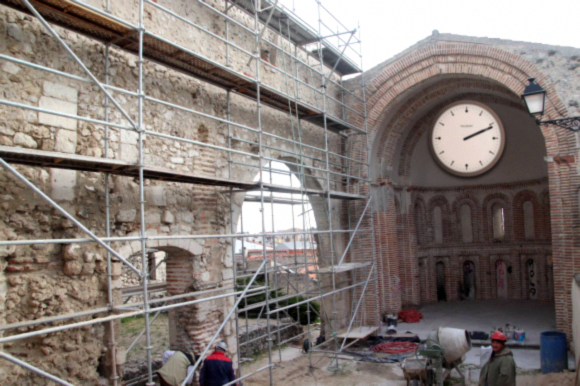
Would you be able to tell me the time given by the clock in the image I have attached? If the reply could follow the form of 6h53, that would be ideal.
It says 2h11
